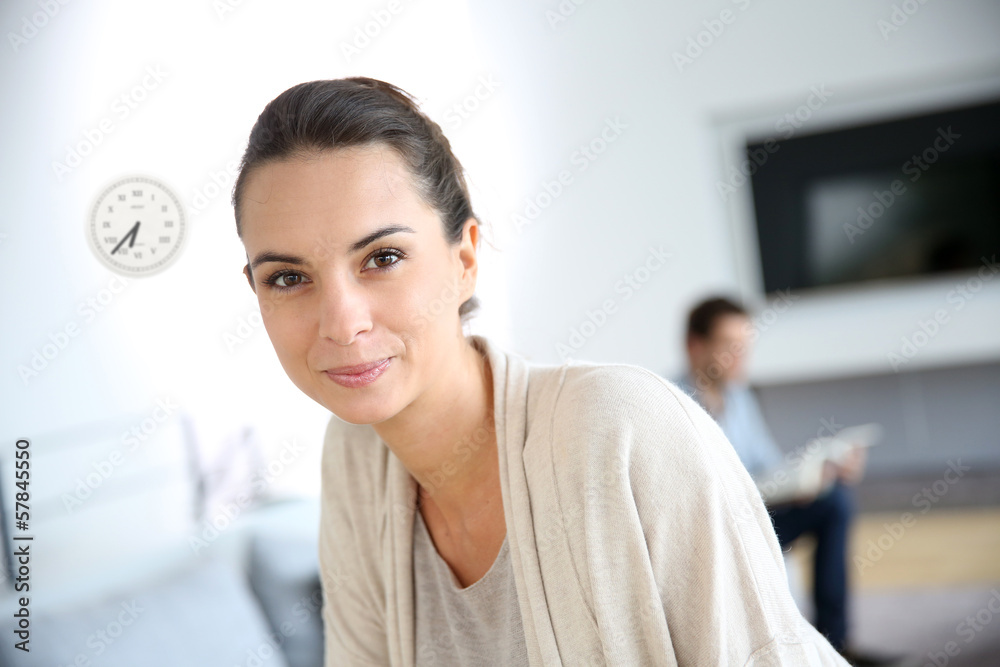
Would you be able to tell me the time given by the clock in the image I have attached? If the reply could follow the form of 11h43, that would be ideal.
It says 6h37
